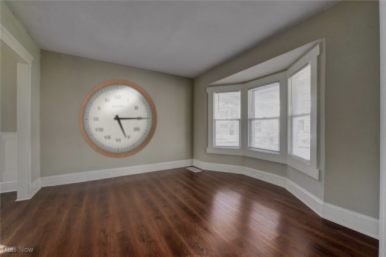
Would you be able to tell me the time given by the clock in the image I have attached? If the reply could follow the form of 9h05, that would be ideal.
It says 5h15
